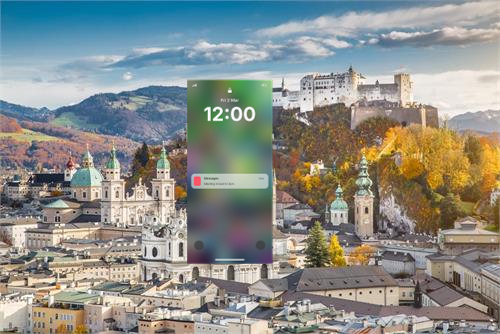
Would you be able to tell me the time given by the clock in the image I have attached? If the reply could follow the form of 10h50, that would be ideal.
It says 12h00
